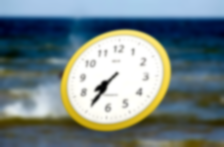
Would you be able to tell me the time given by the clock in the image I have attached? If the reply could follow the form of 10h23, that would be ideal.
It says 7h35
